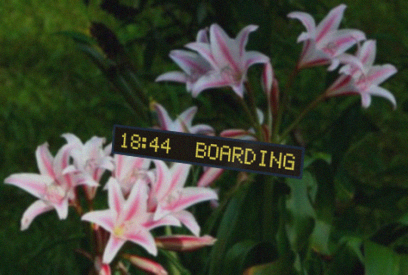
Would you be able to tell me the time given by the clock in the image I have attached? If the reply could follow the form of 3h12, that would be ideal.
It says 18h44
